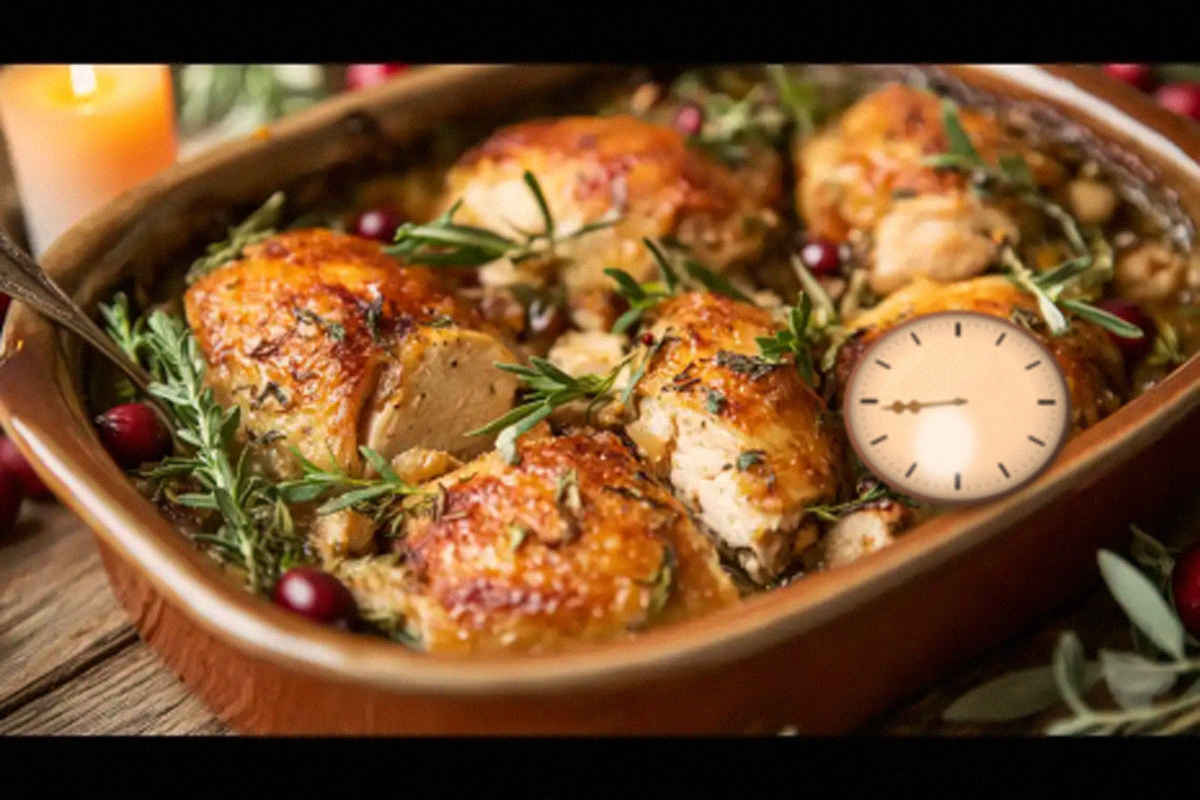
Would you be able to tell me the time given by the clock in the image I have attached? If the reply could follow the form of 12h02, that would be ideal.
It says 8h44
